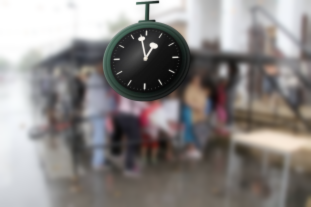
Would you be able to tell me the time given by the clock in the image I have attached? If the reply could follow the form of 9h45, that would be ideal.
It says 12h58
